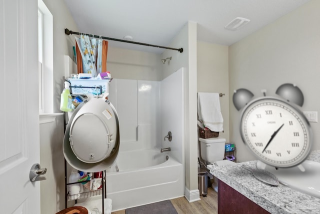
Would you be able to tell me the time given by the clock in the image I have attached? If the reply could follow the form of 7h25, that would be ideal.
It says 1h37
